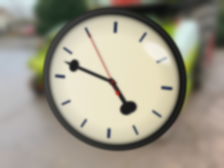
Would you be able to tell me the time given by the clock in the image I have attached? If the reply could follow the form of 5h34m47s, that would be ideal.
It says 4h47m55s
